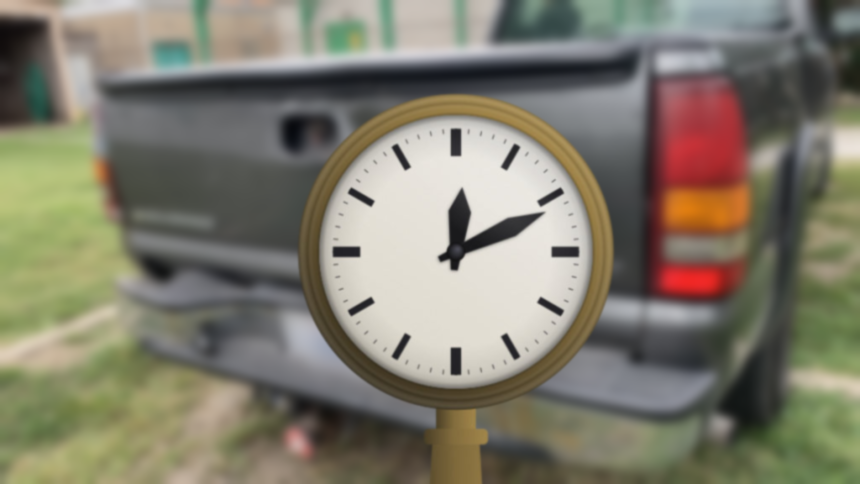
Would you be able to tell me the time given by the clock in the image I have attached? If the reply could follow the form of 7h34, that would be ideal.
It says 12h11
